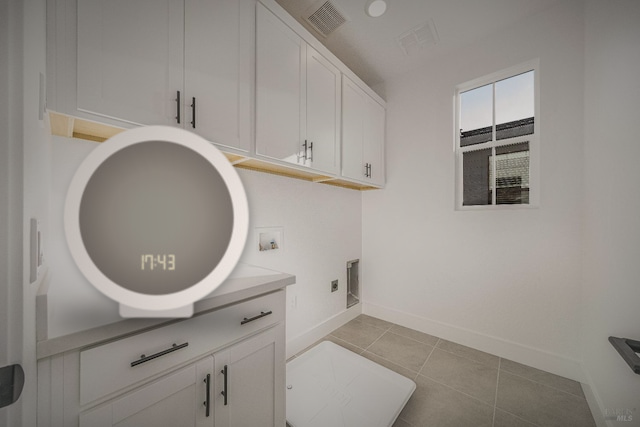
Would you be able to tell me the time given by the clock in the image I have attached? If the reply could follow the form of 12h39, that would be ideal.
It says 17h43
